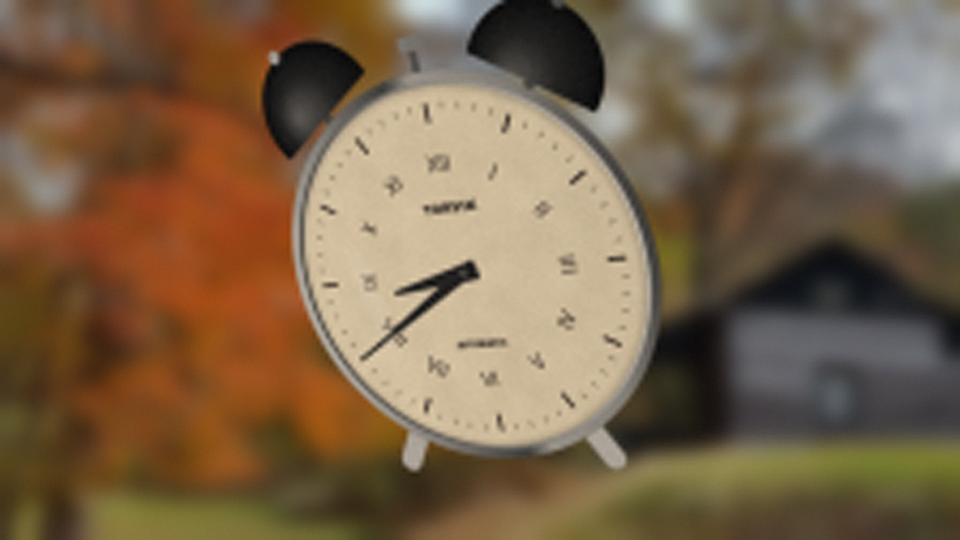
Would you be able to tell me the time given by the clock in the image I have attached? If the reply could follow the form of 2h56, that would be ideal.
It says 8h40
